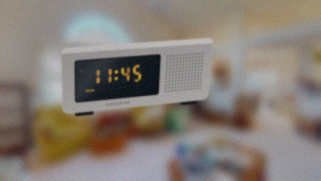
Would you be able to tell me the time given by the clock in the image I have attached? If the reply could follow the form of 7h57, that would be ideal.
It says 11h45
